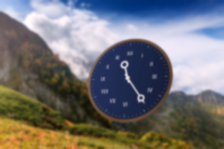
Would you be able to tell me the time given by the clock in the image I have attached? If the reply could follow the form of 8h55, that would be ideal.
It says 11h24
